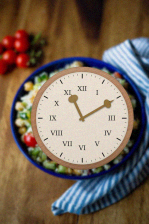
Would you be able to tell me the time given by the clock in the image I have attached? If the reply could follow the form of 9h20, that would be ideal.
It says 11h10
